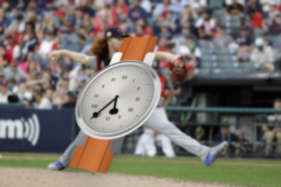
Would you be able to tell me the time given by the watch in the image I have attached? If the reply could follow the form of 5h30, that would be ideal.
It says 5h36
